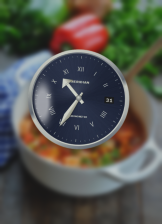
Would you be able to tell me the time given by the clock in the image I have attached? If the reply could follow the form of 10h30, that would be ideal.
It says 10h35
